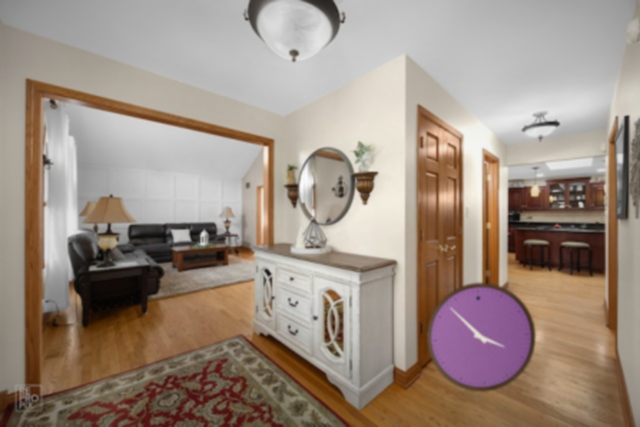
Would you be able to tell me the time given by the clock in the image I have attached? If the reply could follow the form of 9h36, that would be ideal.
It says 3h53
